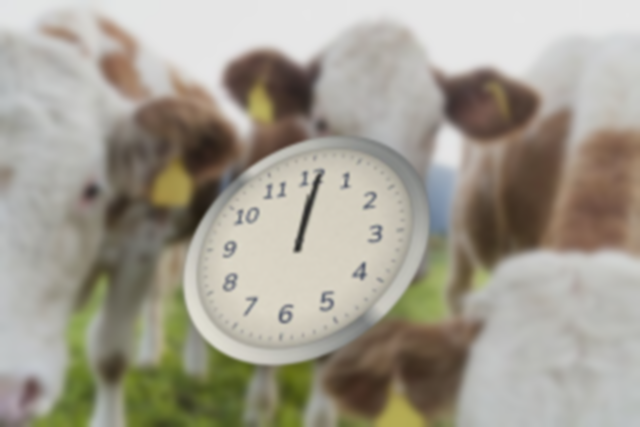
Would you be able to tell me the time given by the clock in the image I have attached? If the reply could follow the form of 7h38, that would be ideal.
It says 12h01
